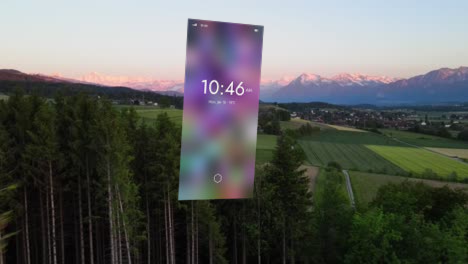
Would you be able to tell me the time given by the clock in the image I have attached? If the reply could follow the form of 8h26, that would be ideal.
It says 10h46
